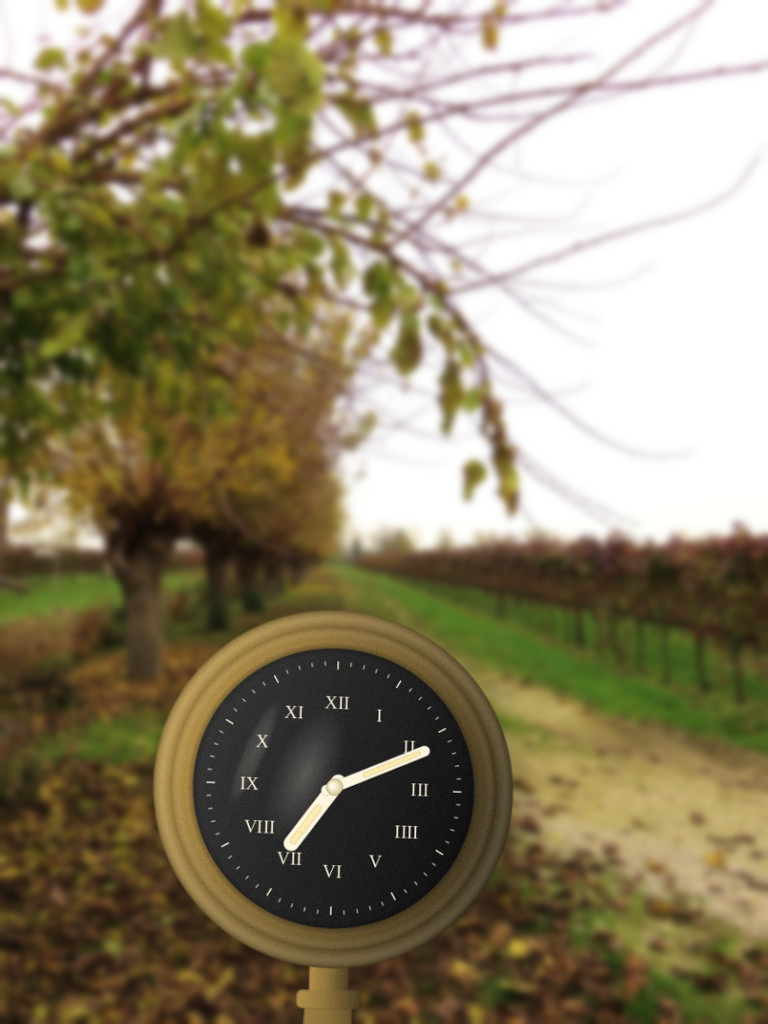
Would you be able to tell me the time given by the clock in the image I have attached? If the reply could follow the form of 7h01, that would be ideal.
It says 7h11
